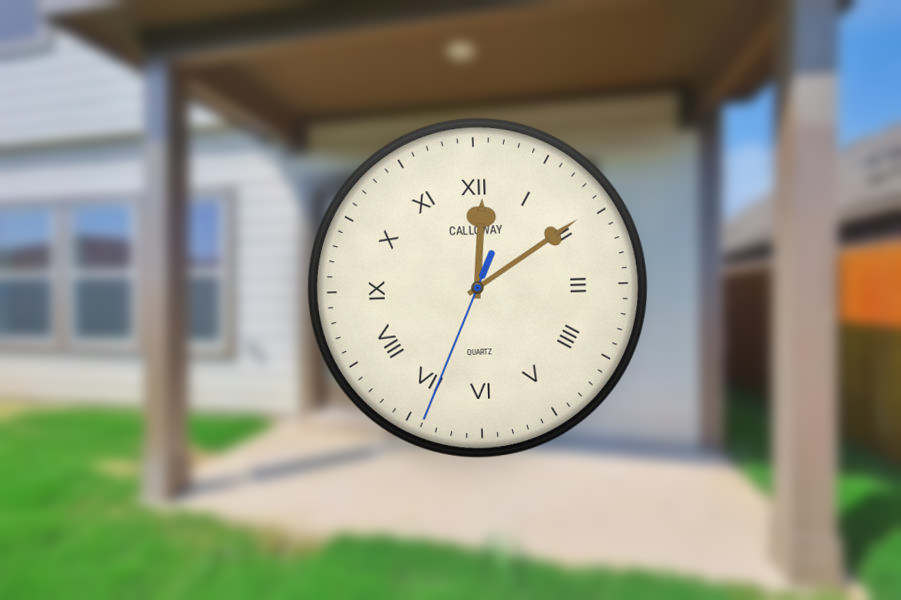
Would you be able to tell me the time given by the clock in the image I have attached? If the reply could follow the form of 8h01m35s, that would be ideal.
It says 12h09m34s
